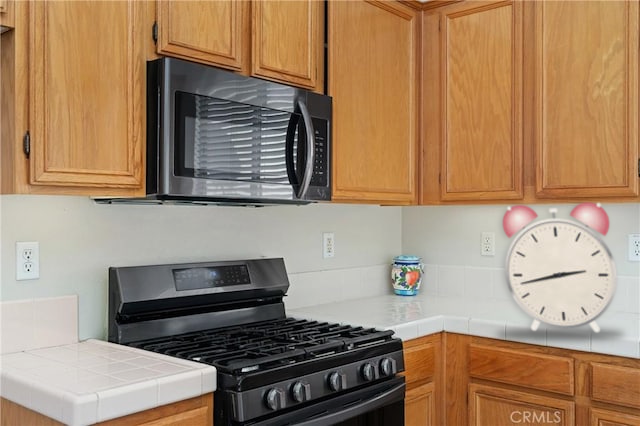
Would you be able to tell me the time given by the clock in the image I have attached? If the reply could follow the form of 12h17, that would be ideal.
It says 2h43
